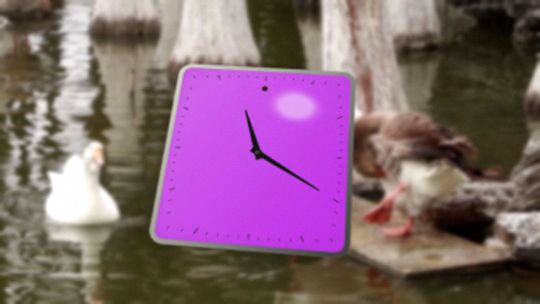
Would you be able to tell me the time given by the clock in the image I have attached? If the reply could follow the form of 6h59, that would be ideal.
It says 11h20
